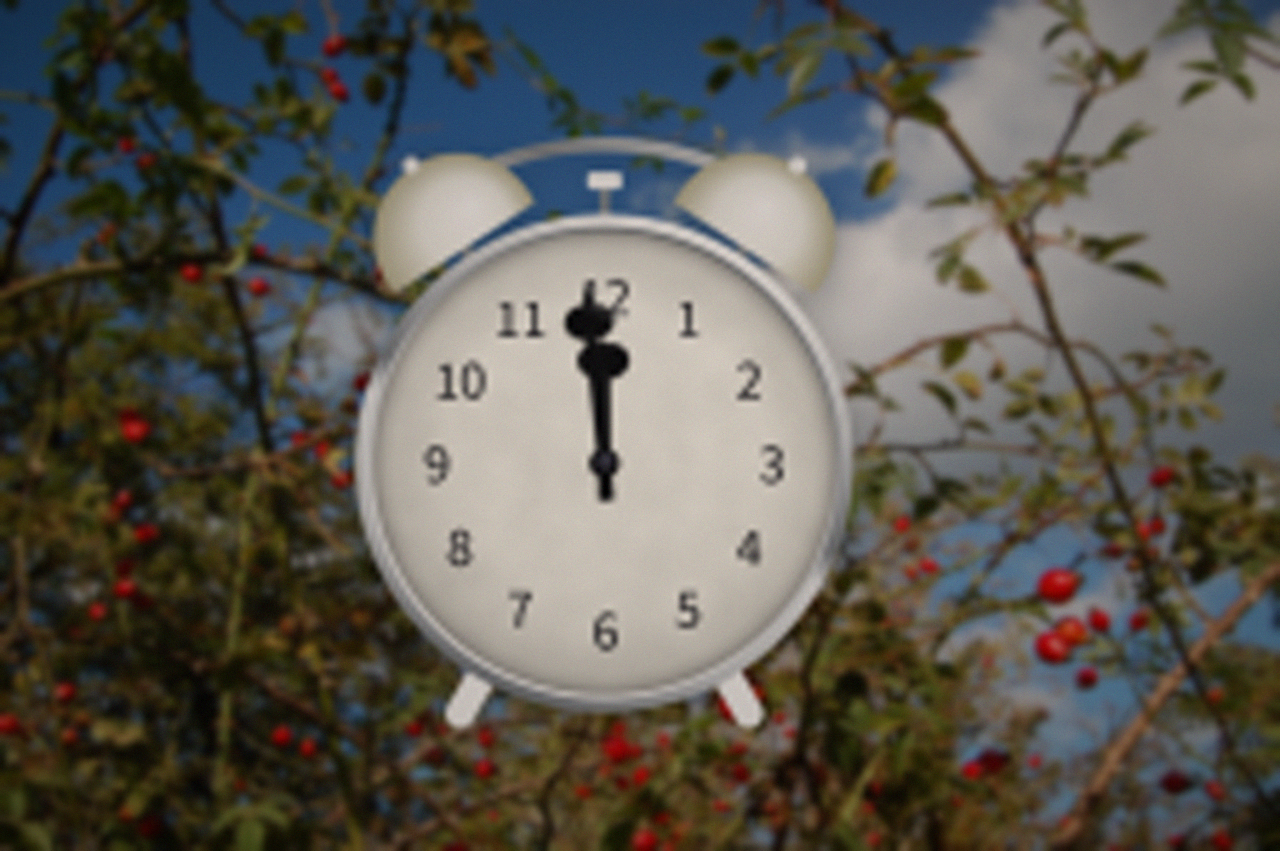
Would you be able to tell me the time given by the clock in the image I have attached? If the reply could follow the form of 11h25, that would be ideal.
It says 11h59
